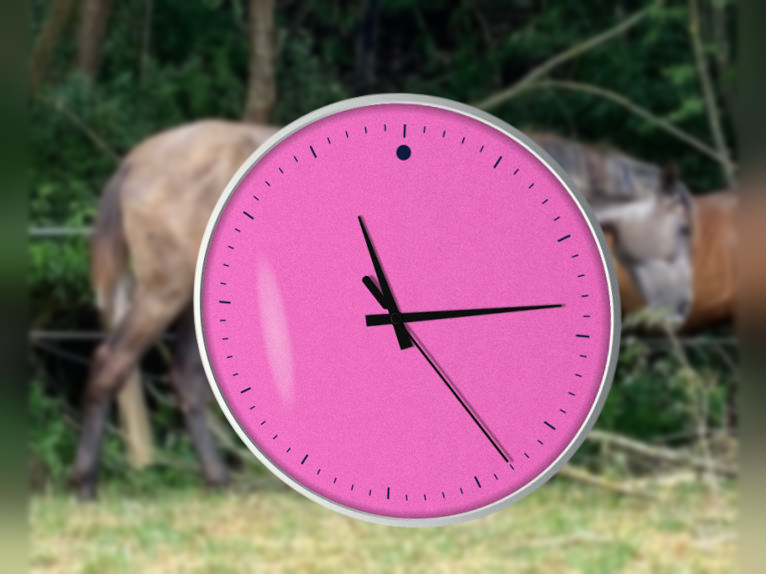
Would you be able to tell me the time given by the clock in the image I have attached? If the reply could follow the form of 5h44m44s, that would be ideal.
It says 11h13m23s
